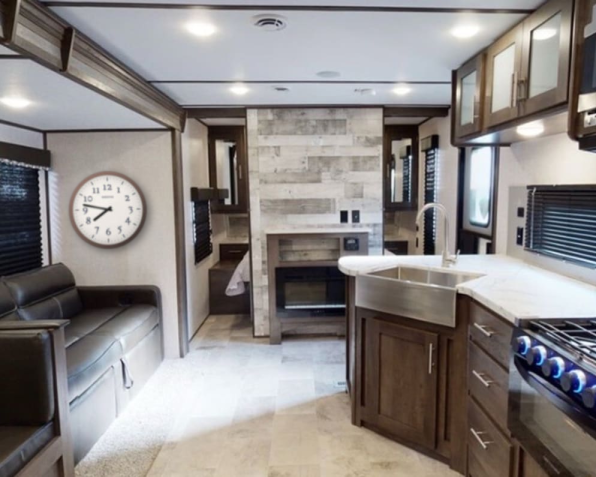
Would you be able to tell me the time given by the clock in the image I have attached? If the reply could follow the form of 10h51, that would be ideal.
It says 7h47
